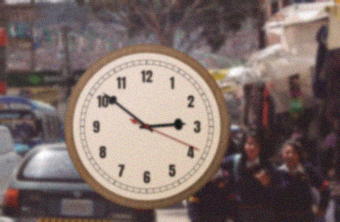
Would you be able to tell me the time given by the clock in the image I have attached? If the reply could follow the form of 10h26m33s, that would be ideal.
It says 2h51m19s
